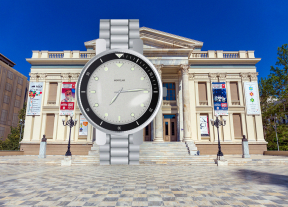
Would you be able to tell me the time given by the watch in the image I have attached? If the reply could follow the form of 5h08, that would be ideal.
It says 7h14
